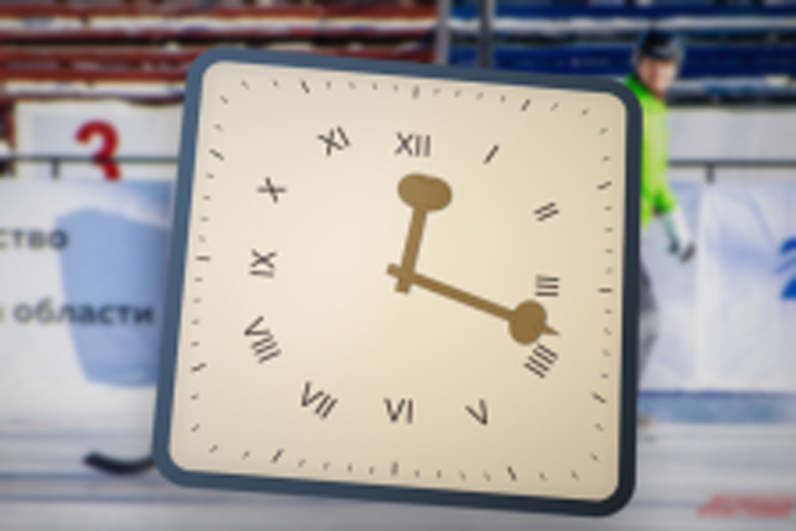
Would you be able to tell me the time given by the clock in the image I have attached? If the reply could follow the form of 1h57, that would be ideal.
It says 12h18
